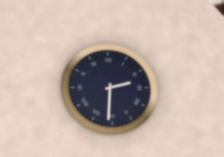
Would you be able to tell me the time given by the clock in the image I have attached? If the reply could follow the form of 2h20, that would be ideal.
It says 2h31
